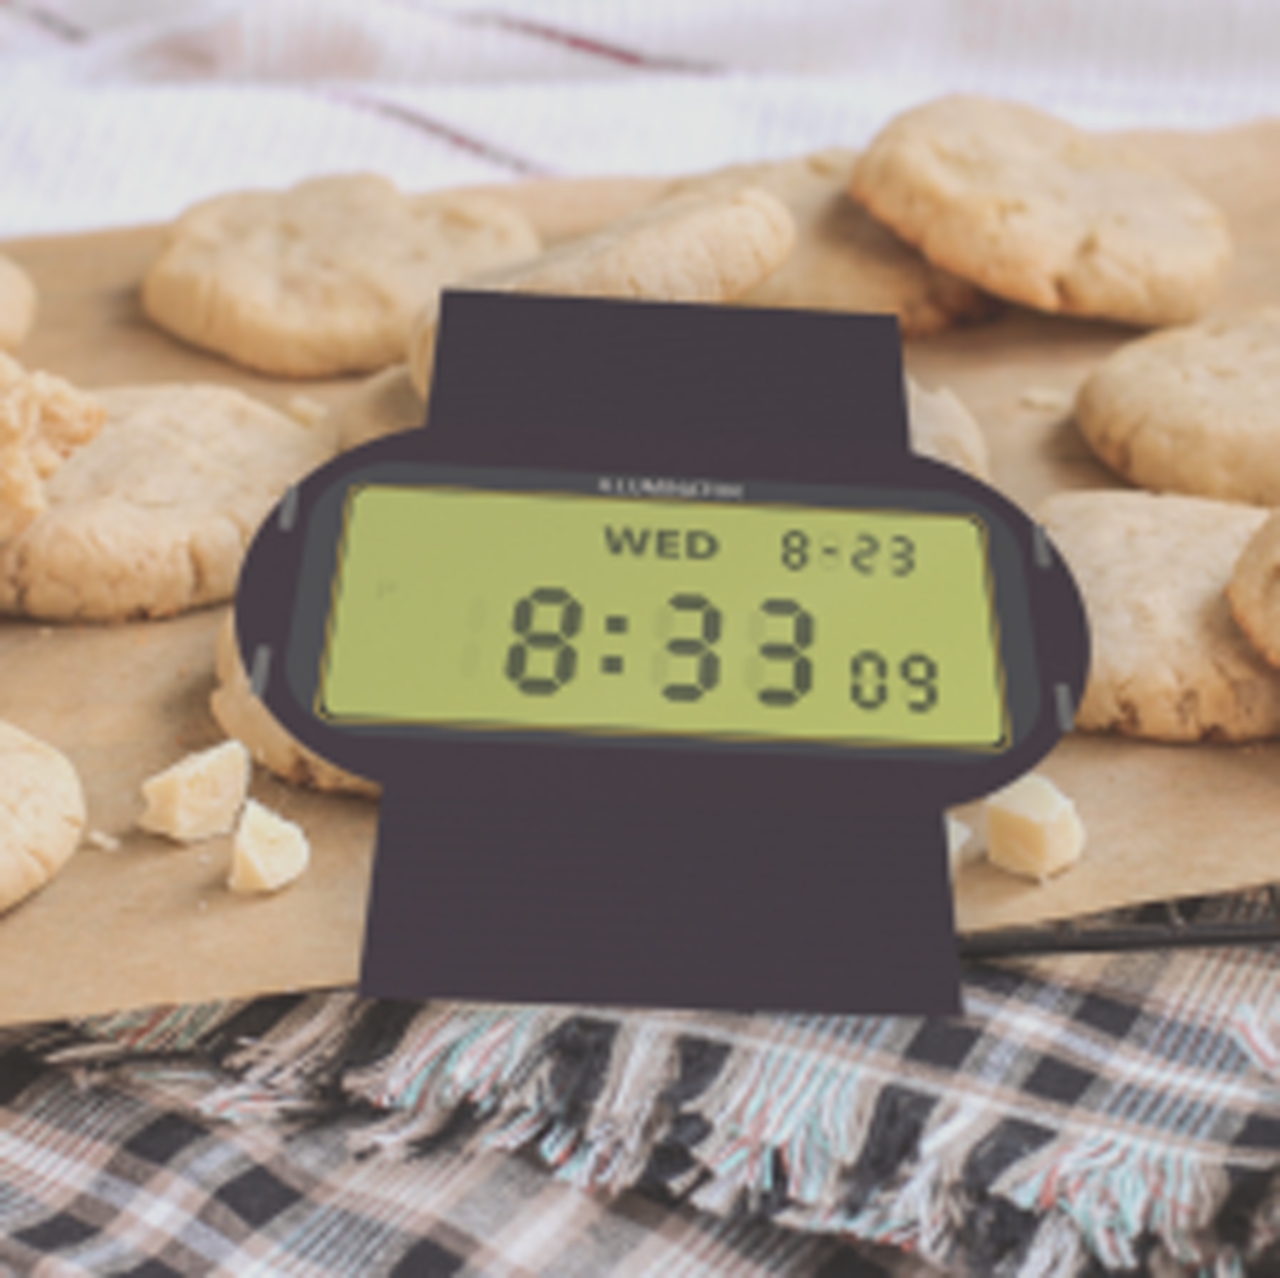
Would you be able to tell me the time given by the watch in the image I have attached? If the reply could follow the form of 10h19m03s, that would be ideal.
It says 8h33m09s
